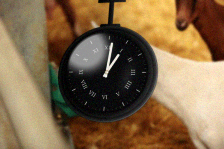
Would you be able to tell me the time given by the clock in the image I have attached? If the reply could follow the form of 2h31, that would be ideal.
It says 1h01
